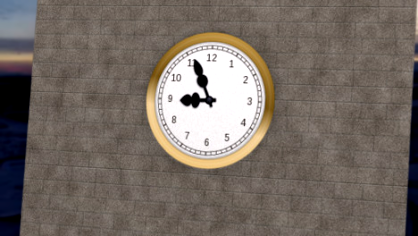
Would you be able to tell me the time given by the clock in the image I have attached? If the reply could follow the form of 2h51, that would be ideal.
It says 8h56
